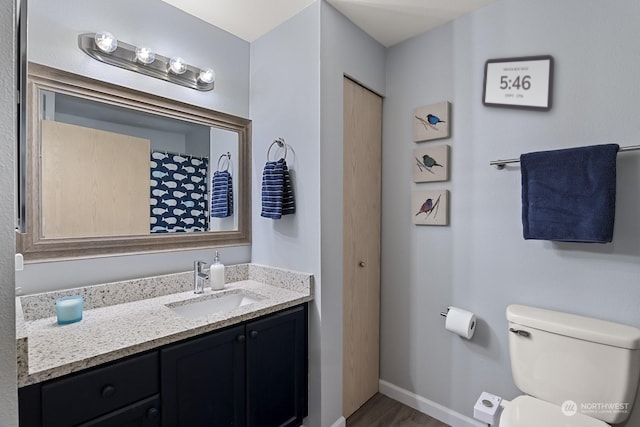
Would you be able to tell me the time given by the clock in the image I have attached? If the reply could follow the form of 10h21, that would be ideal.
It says 5h46
